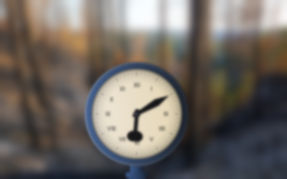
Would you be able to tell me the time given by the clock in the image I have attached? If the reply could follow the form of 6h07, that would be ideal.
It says 6h10
